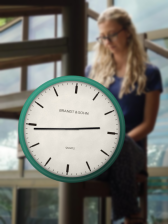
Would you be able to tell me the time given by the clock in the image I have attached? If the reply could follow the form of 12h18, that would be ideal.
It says 2h44
